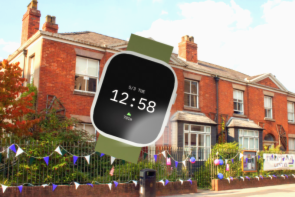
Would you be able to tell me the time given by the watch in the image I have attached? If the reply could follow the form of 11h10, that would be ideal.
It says 12h58
